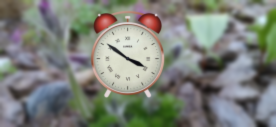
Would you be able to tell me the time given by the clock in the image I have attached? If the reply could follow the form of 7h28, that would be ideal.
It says 3h51
